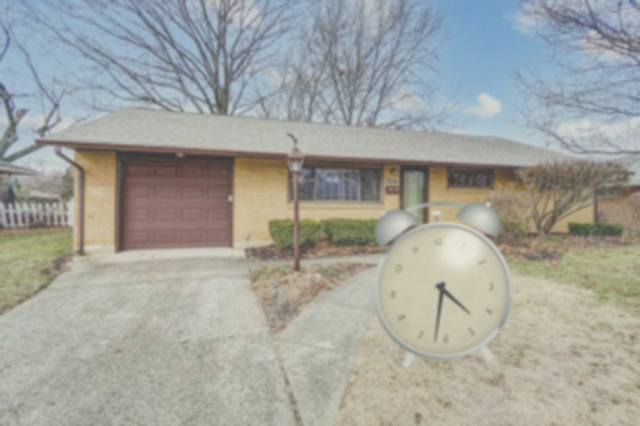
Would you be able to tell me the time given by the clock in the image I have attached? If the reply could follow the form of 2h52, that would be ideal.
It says 4h32
